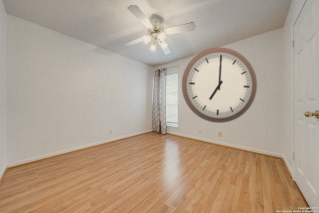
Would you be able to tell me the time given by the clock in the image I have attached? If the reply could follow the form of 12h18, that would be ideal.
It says 7h00
